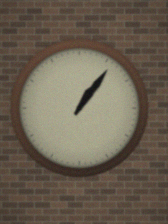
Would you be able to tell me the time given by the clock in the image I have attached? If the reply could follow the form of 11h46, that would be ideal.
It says 1h06
